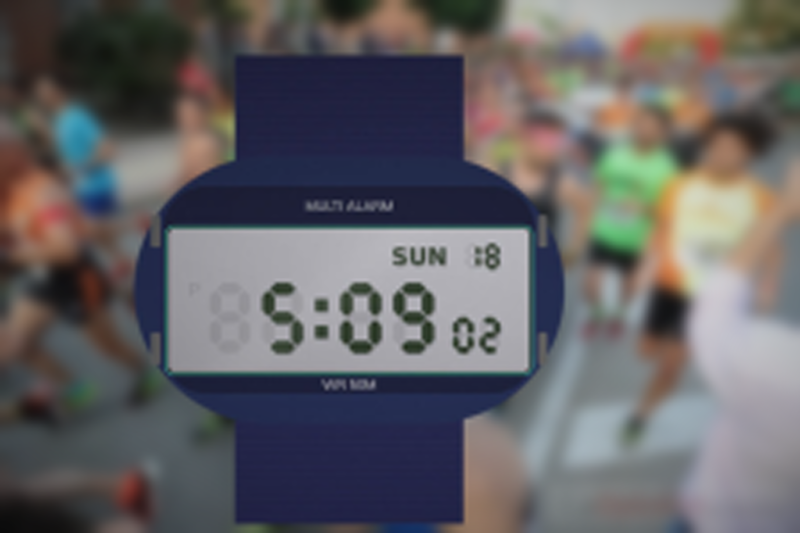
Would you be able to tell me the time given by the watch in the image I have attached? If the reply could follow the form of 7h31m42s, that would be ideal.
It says 5h09m02s
